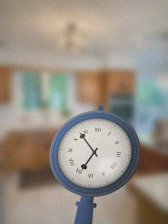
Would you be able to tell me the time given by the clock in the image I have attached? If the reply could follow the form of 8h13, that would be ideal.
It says 6h53
